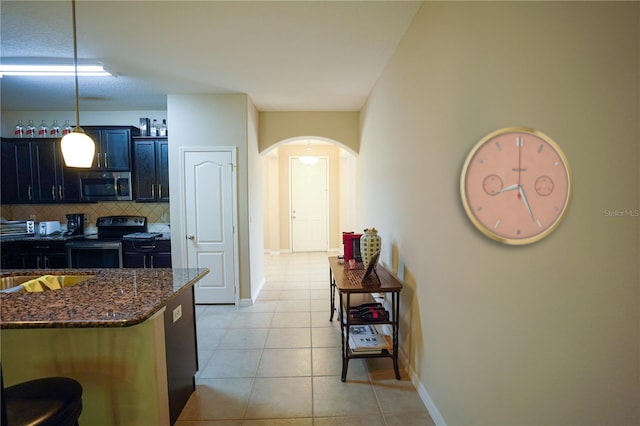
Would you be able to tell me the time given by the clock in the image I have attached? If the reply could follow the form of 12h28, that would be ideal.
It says 8h26
